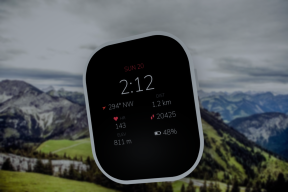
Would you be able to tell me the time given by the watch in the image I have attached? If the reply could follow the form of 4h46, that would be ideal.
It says 2h12
